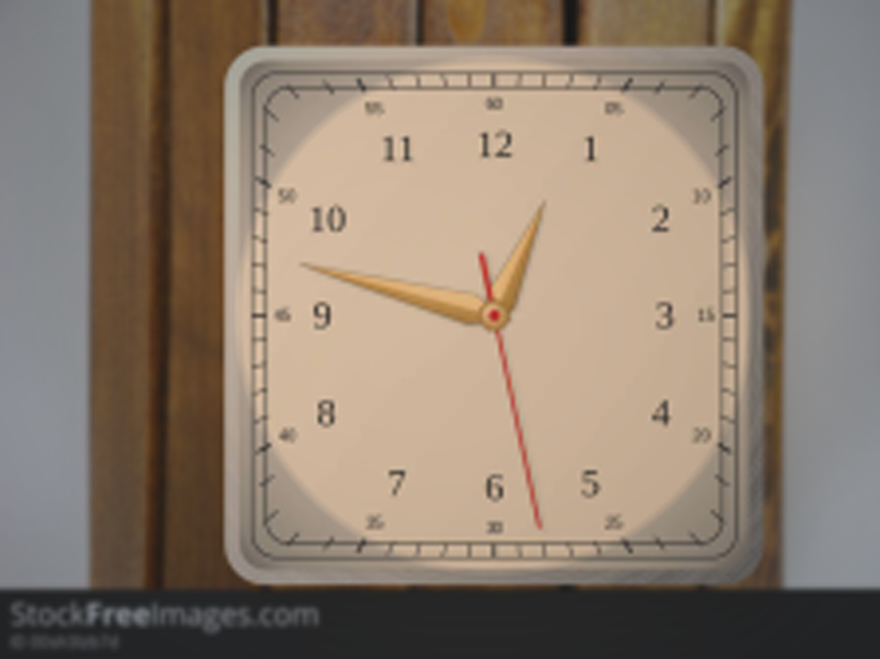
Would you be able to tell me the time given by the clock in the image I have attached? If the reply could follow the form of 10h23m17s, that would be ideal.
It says 12h47m28s
